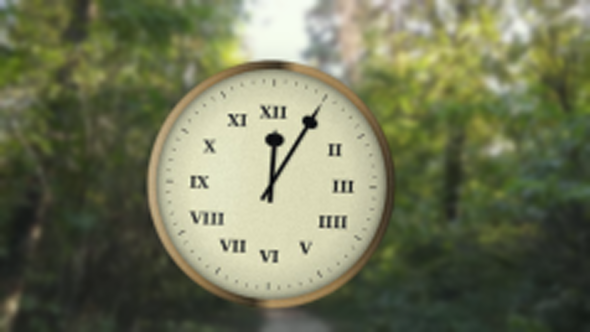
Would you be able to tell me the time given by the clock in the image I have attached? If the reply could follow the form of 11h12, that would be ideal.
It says 12h05
